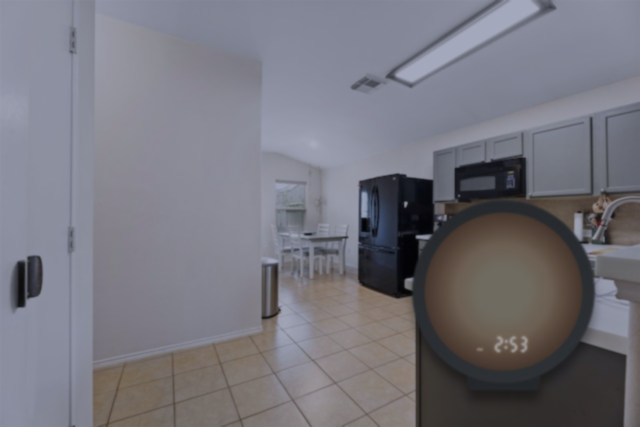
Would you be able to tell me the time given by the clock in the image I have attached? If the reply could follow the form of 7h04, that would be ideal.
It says 2h53
